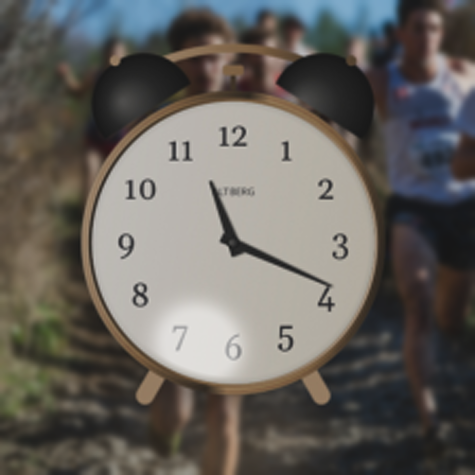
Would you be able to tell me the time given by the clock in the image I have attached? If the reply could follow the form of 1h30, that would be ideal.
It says 11h19
